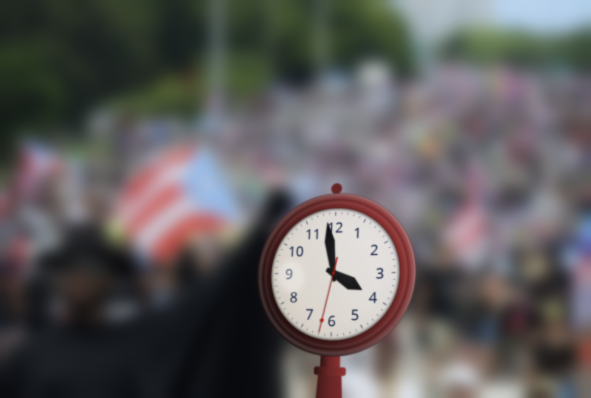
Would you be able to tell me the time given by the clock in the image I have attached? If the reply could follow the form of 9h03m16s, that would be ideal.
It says 3h58m32s
